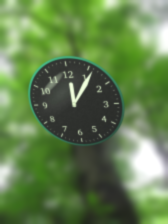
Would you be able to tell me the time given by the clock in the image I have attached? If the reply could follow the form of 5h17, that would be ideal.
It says 12h06
